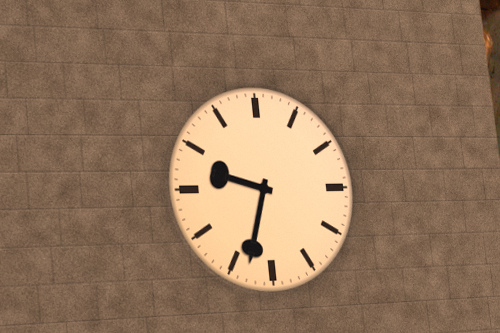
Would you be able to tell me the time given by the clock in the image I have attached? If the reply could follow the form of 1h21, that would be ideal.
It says 9h33
